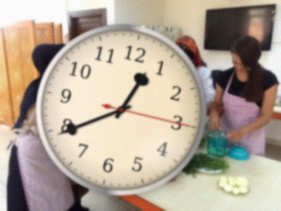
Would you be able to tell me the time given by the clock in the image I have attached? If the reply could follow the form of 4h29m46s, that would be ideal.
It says 12h39m15s
